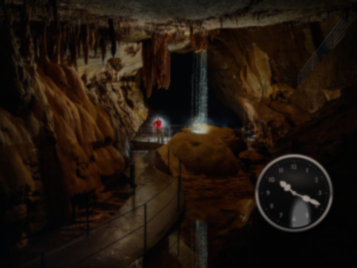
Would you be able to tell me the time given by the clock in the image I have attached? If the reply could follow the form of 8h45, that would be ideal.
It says 10h19
